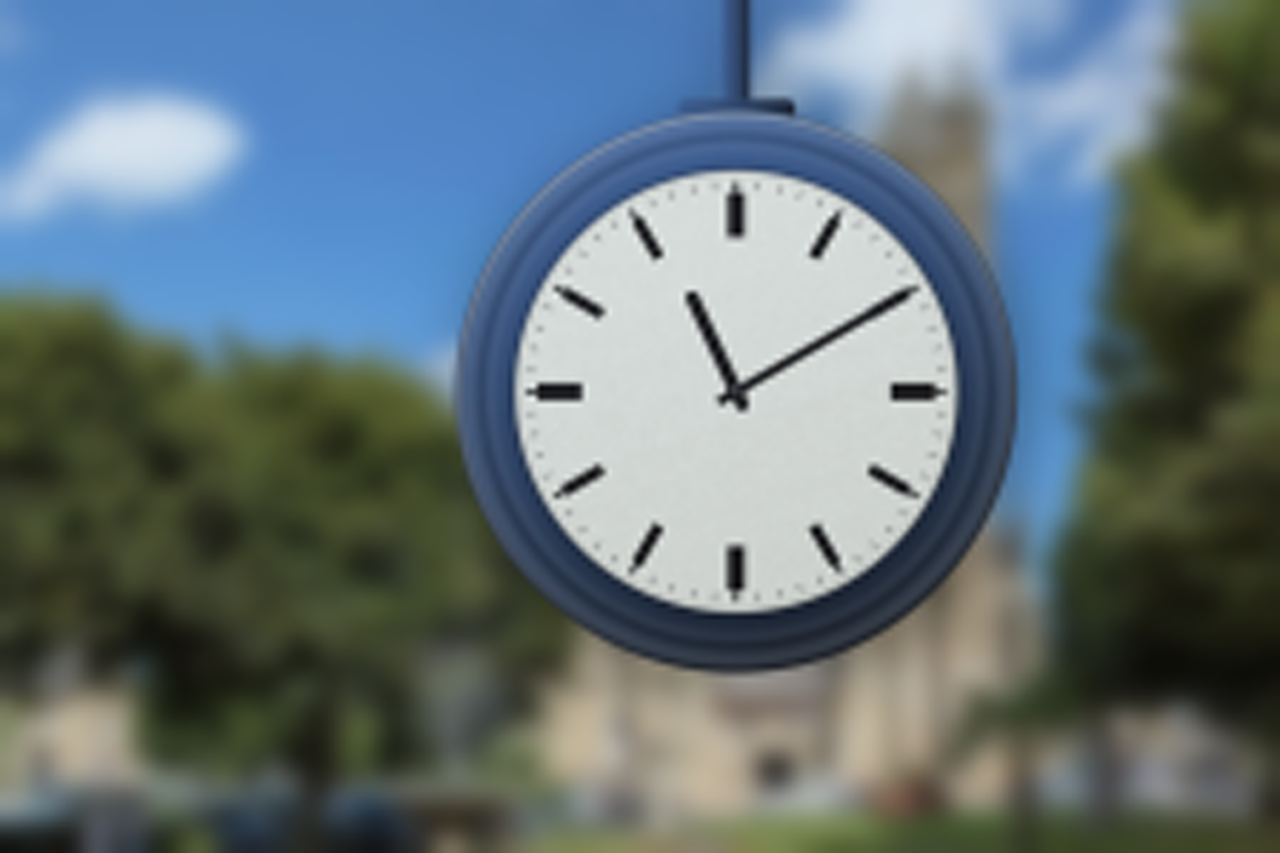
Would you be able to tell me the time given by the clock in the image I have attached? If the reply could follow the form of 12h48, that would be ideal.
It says 11h10
